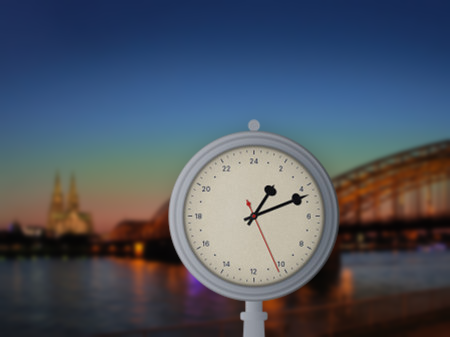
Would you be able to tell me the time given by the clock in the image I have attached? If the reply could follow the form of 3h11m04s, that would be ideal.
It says 2h11m26s
